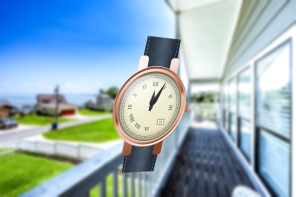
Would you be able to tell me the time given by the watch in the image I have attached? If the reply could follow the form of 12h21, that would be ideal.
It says 12h04
